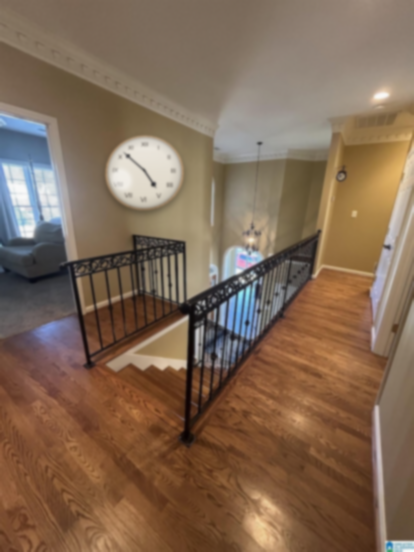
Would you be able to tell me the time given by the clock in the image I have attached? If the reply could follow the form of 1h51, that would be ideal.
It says 4h52
